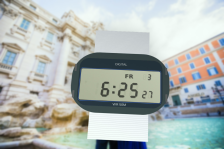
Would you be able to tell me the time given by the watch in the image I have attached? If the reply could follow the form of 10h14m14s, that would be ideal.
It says 6h25m27s
